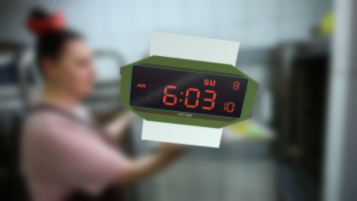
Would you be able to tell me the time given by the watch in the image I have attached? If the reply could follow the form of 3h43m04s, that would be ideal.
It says 6h03m10s
